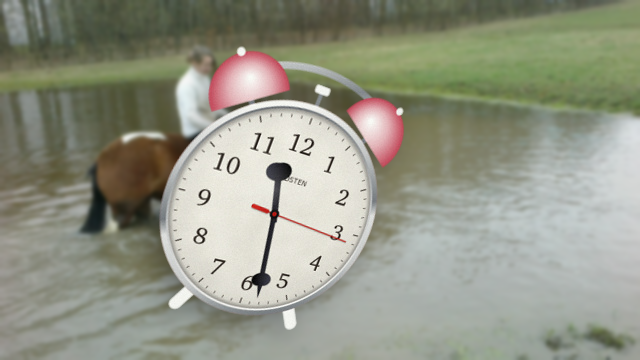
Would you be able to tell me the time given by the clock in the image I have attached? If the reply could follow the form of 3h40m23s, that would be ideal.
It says 11h28m16s
